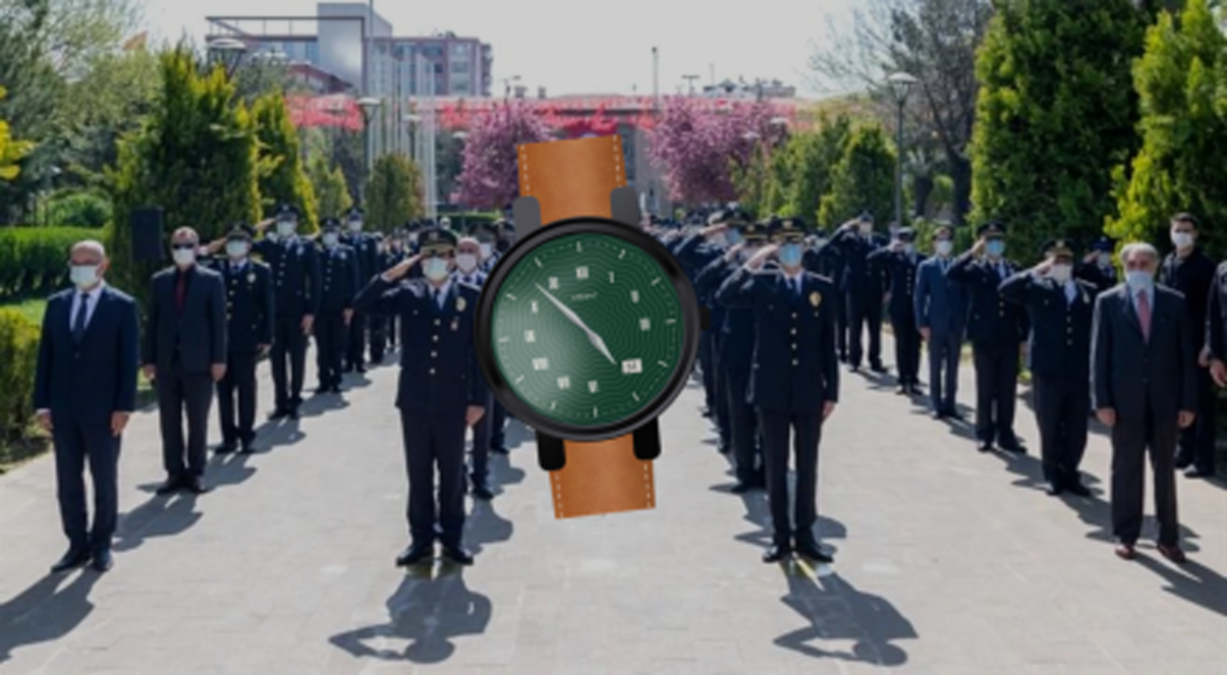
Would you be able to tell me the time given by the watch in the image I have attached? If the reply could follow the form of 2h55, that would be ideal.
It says 4h53
